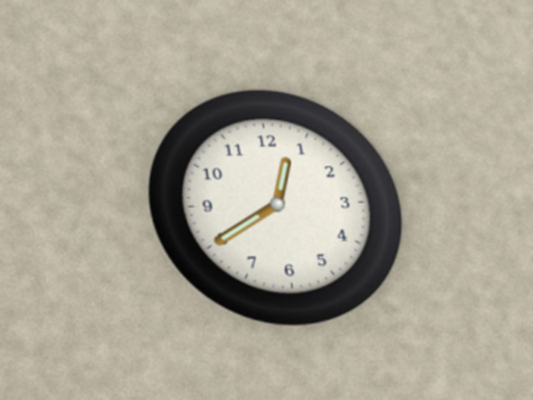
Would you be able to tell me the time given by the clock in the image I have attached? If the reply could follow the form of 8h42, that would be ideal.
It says 12h40
